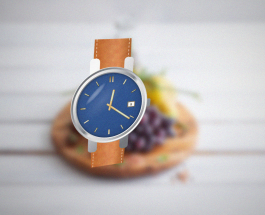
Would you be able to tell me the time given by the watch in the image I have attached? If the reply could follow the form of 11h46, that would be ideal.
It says 12h21
